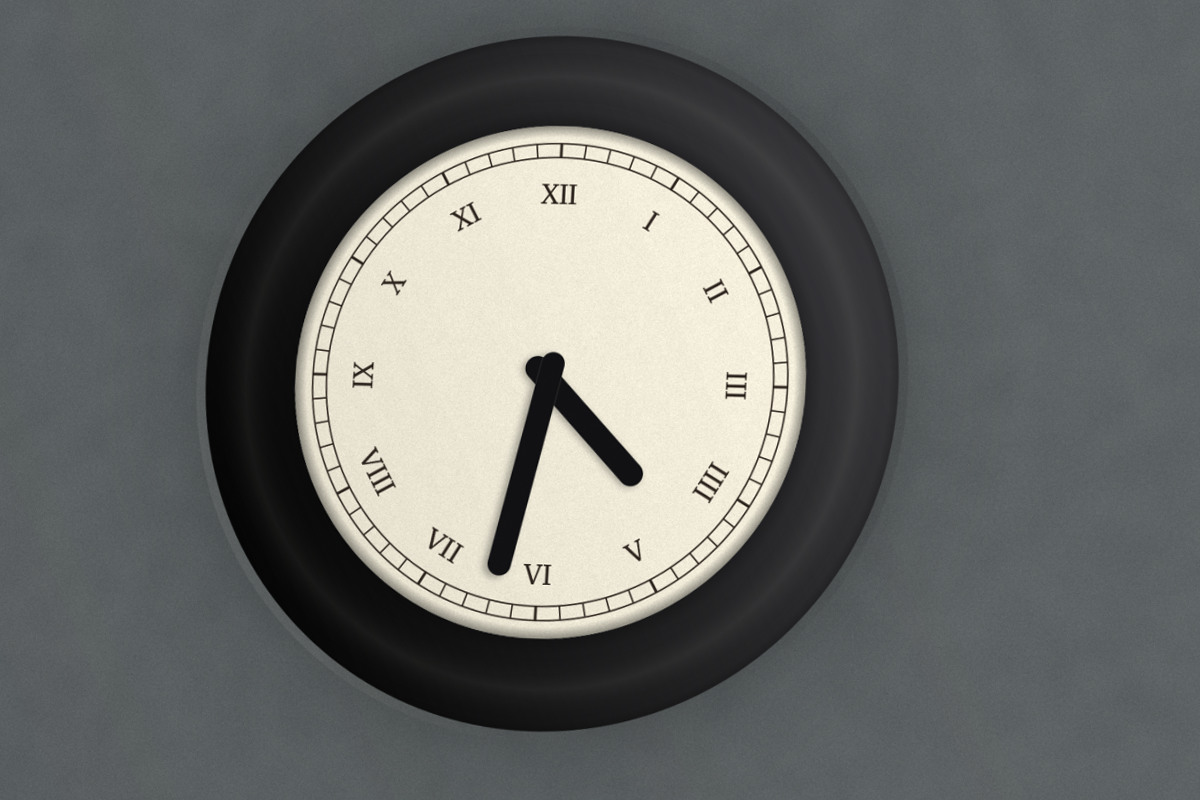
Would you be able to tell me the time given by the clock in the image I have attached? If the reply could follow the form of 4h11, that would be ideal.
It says 4h32
